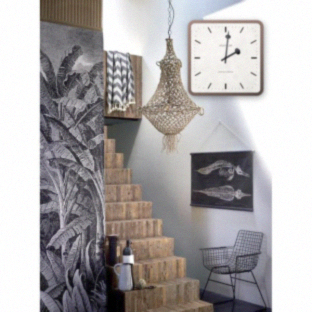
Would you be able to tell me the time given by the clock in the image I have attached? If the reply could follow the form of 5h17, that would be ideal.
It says 2h01
